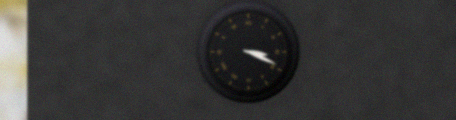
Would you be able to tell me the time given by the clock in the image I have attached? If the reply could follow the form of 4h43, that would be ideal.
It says 3h19
